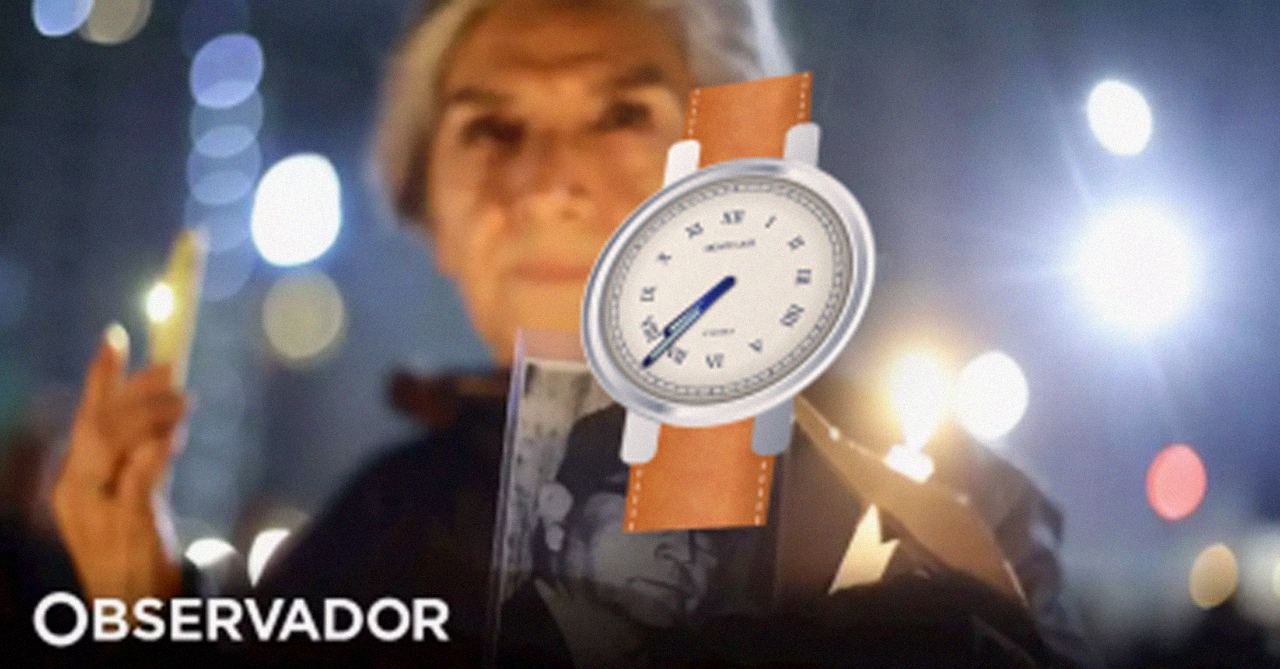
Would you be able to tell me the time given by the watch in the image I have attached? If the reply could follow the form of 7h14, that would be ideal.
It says 7h37
